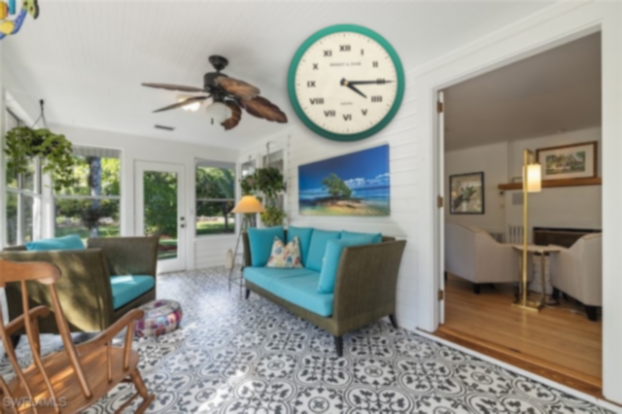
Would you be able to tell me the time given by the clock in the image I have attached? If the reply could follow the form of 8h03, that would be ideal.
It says 4h15
